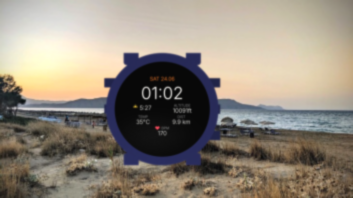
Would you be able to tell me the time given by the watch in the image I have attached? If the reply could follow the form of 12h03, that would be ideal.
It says 1h02
